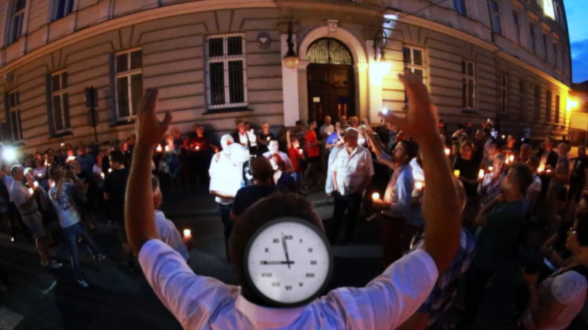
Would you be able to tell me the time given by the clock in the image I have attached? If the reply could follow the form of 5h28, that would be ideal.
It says 8h58
